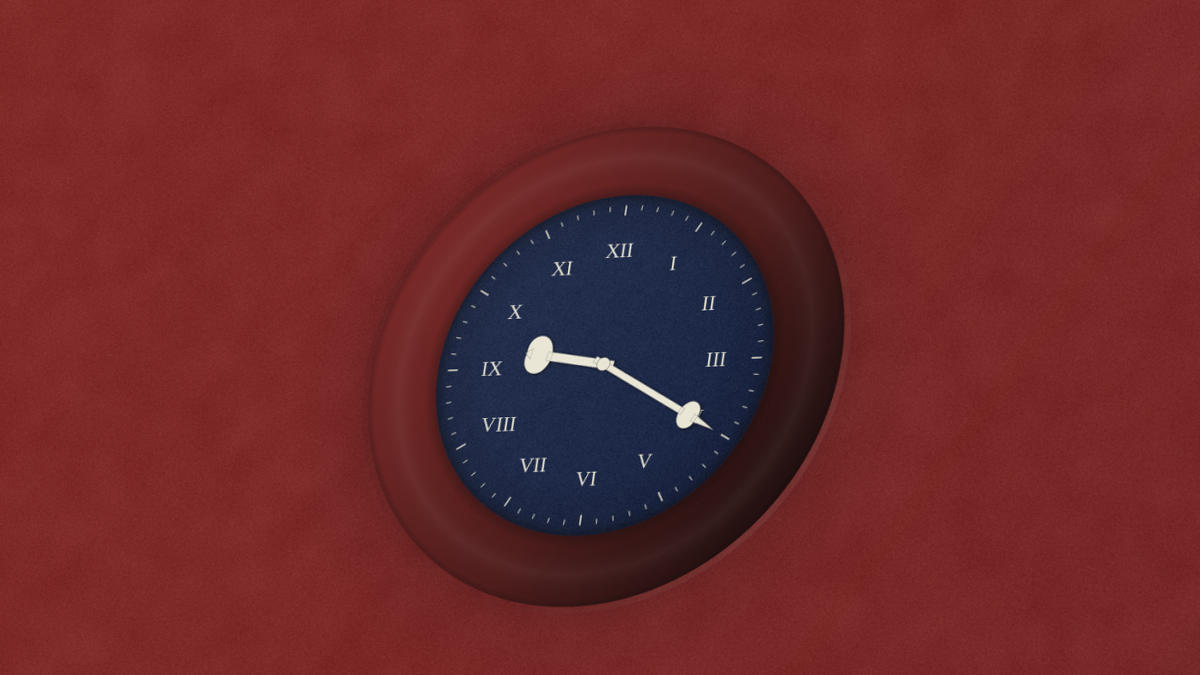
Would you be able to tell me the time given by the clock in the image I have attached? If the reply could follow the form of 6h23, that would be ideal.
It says 9h20
